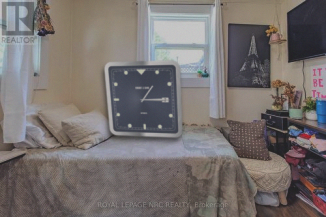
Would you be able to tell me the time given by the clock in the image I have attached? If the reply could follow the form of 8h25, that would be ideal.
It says 1h15
